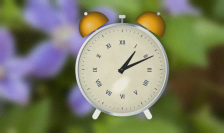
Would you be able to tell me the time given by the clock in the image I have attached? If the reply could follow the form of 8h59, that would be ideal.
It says 1h11
